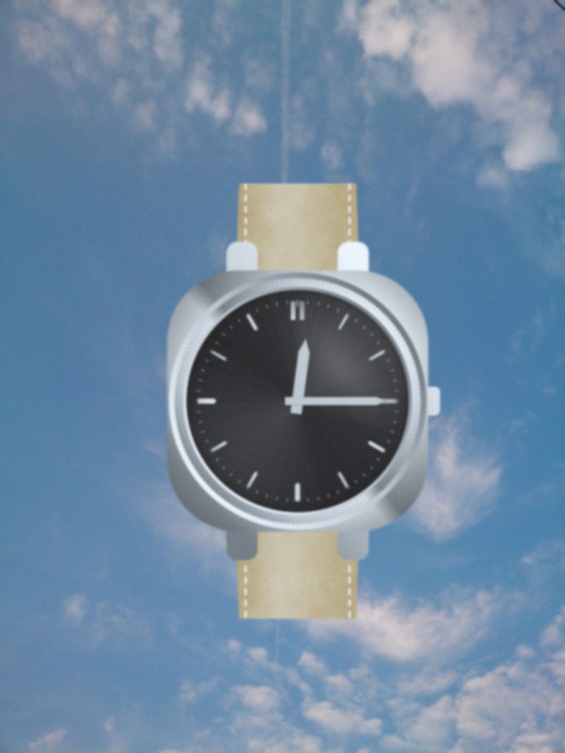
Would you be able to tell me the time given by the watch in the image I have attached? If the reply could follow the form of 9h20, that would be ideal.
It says 12h15
